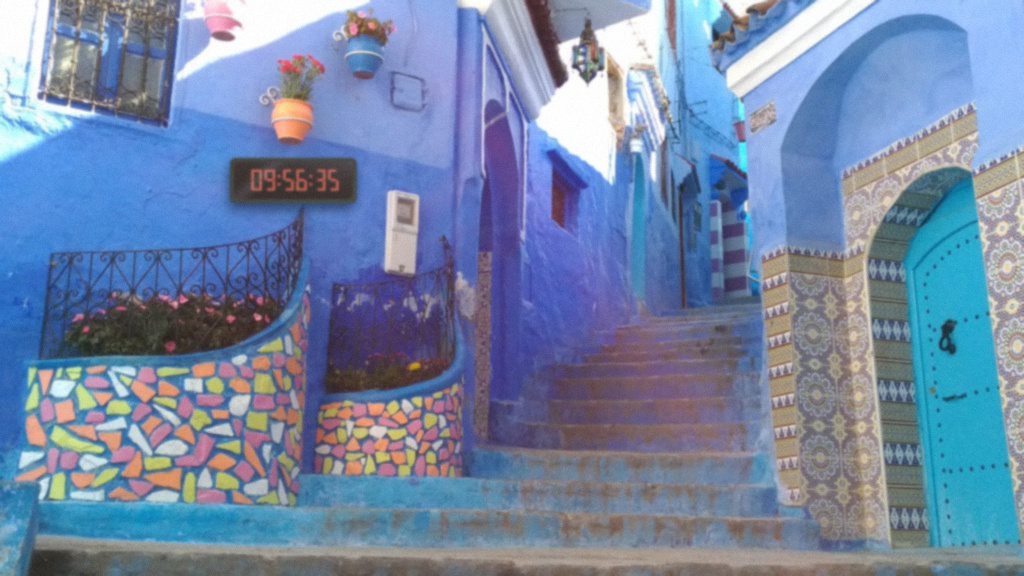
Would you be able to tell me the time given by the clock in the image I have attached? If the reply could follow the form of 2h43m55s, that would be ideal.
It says 9h56m35s
